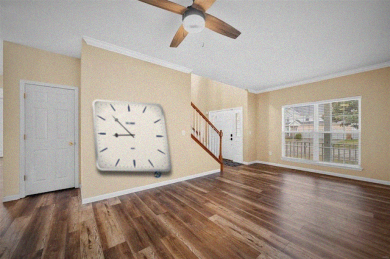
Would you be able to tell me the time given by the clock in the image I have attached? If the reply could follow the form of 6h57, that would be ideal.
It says 8h53
